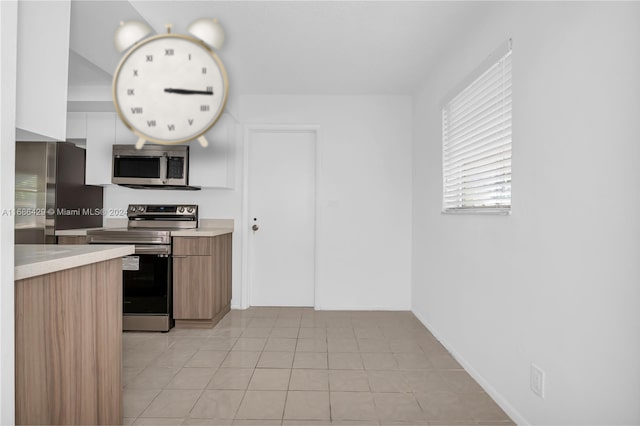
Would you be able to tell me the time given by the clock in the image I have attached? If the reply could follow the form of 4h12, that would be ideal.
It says 3h16
